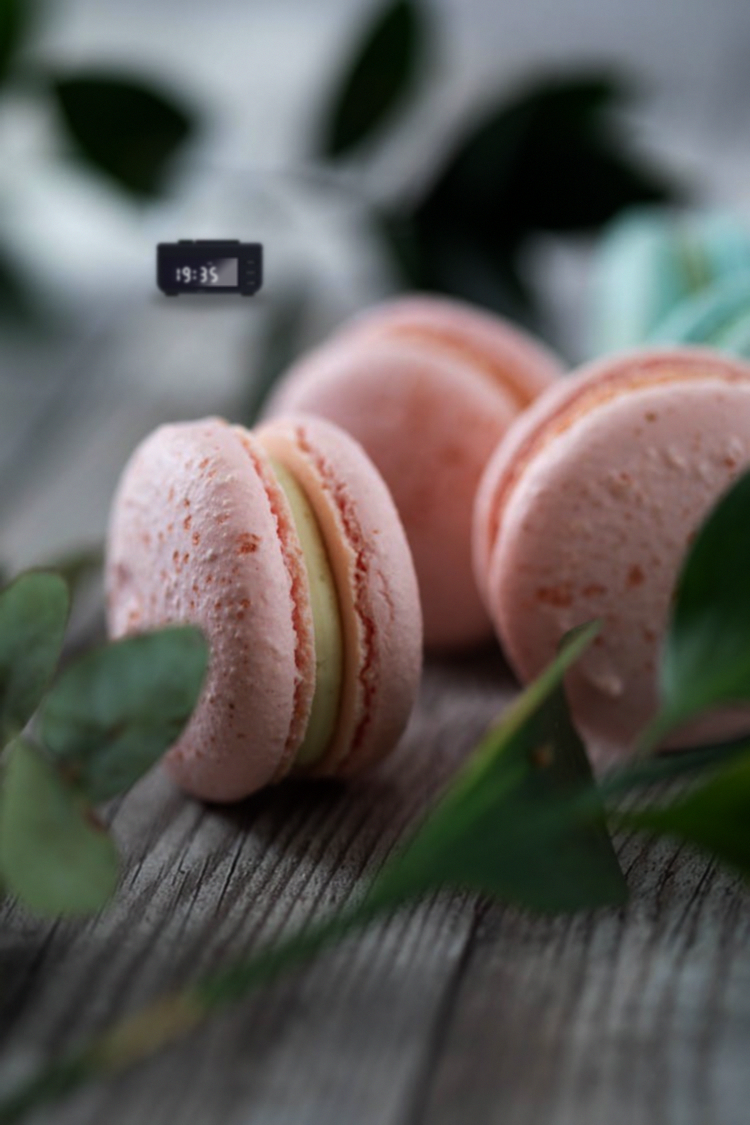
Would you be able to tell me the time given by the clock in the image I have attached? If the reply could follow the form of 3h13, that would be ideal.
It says 19h35
